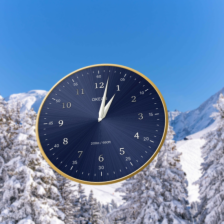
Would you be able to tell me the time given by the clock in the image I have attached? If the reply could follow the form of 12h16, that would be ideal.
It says 1h02
